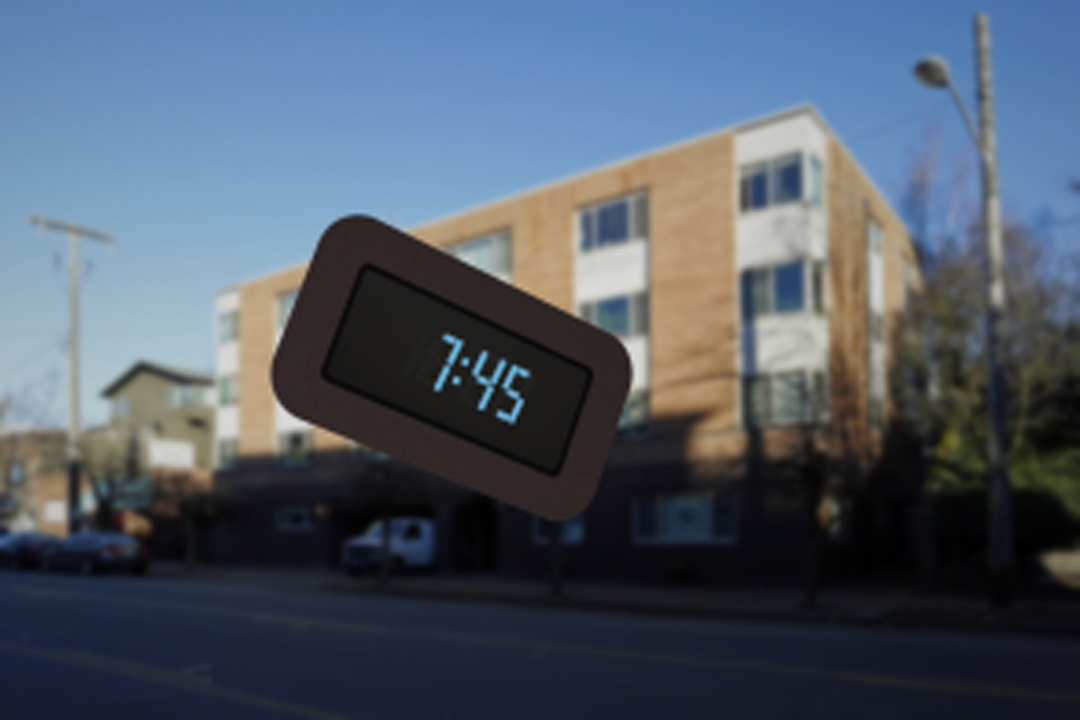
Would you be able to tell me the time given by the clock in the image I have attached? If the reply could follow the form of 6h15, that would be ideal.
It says 7h45
